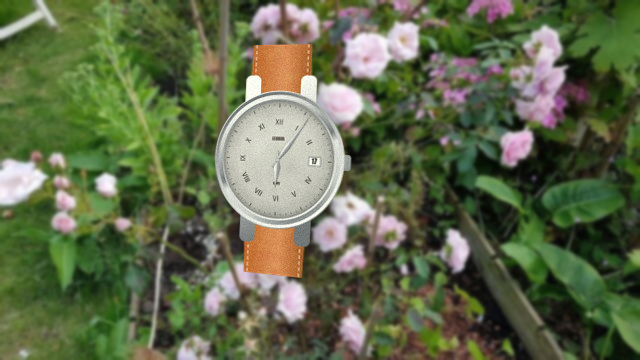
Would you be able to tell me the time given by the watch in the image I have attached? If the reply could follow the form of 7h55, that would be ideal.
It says 6h06
